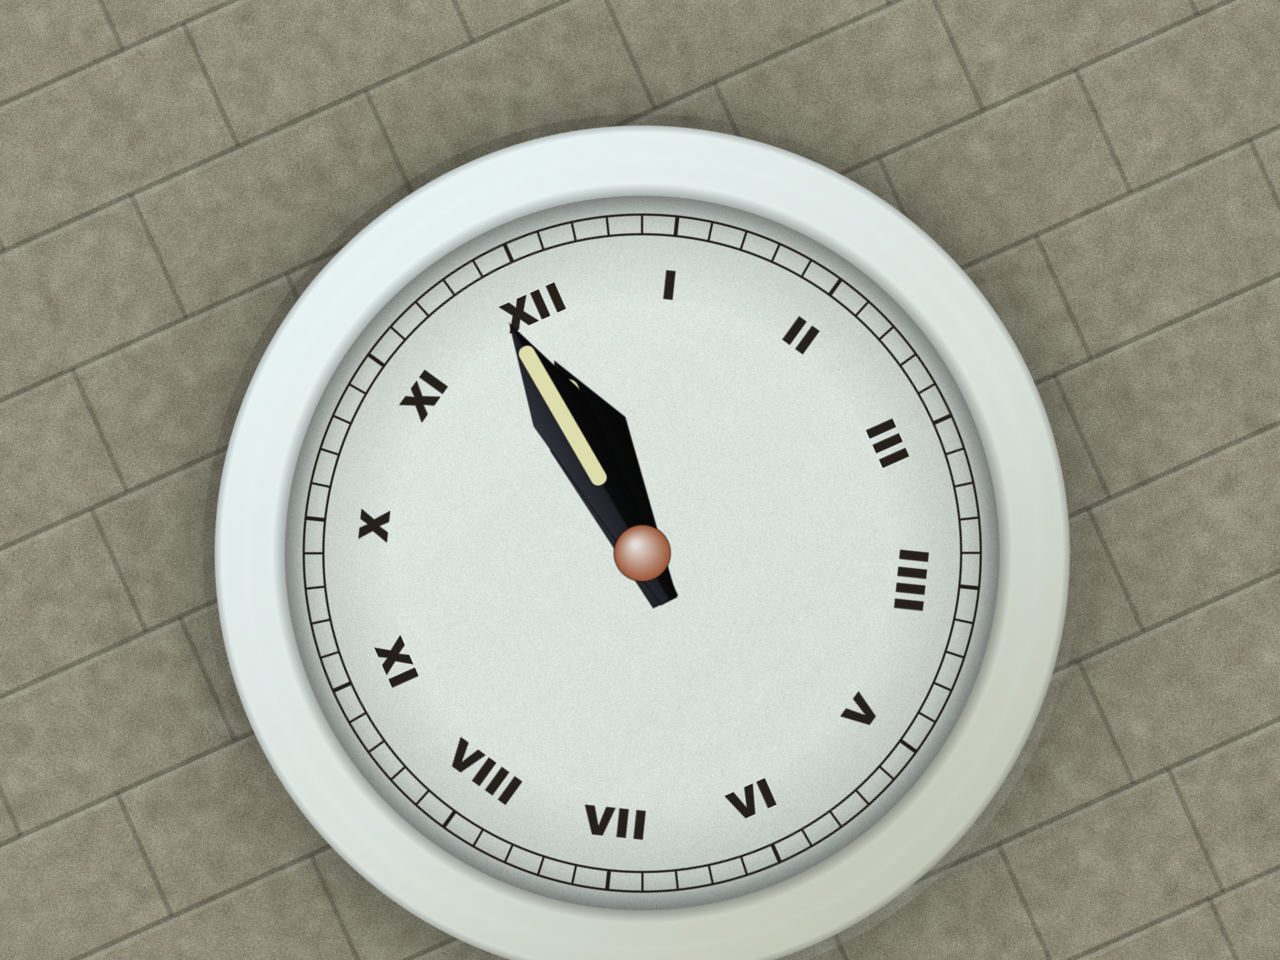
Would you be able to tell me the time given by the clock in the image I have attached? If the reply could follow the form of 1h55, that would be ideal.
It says 11h59
